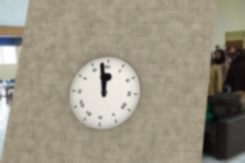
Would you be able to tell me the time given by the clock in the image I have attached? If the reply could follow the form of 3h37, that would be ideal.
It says 11h58
